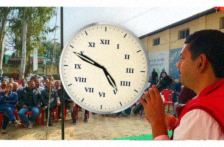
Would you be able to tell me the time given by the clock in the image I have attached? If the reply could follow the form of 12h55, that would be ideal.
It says 4h49
